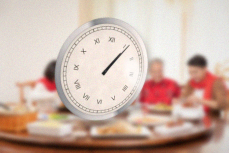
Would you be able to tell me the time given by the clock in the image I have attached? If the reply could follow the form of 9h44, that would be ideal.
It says 1h06
